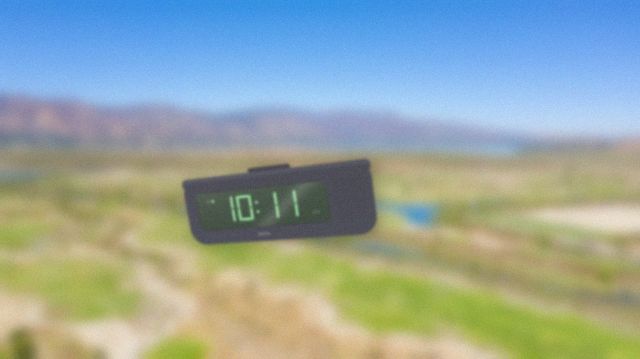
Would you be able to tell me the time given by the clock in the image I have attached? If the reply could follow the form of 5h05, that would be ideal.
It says 10h11
